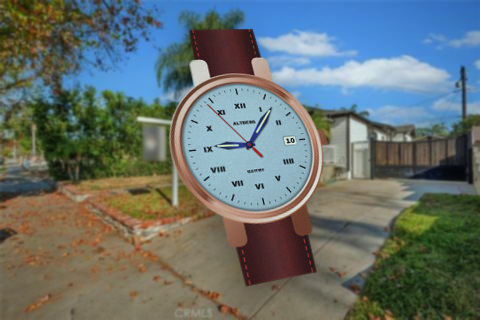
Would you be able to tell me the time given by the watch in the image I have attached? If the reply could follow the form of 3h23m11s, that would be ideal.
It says 9h06m54s
